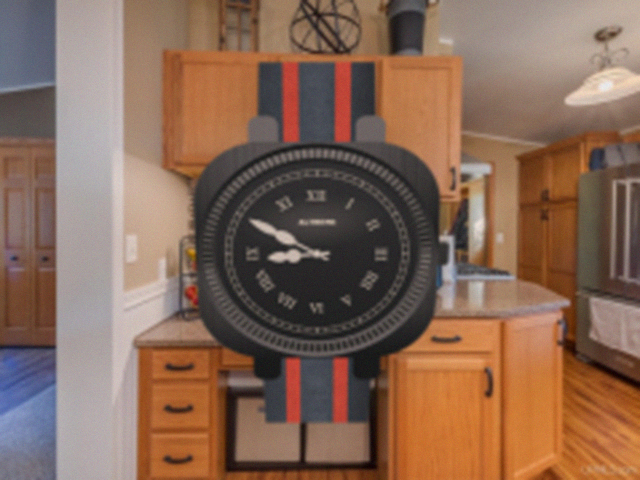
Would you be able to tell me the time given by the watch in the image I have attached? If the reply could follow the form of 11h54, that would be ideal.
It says 8h50
